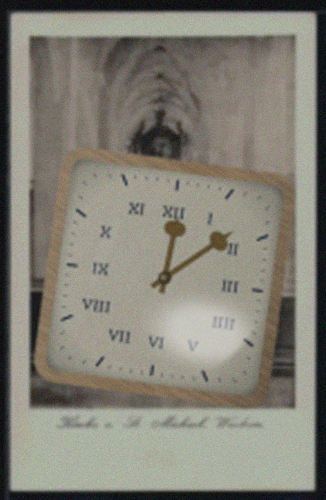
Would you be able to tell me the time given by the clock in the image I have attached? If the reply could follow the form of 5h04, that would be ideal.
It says 12h08
